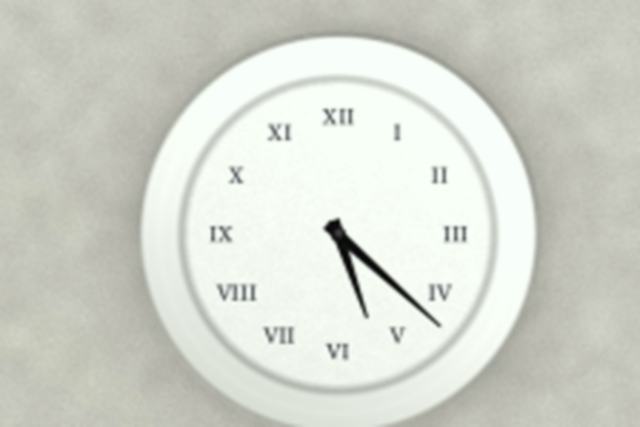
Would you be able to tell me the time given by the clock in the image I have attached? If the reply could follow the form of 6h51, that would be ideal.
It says 5h22
